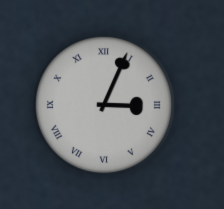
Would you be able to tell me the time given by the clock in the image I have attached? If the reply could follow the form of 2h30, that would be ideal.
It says 3h04
